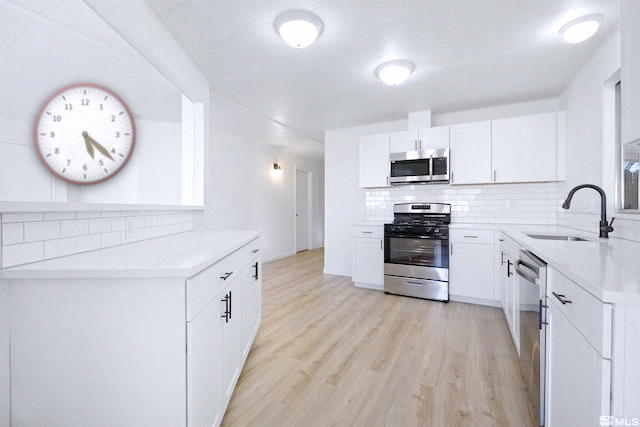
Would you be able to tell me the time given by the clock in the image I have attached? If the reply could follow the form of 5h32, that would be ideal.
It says 5h22
